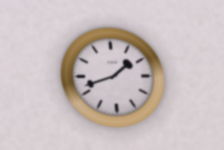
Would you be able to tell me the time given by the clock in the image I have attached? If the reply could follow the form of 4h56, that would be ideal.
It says 1h42
